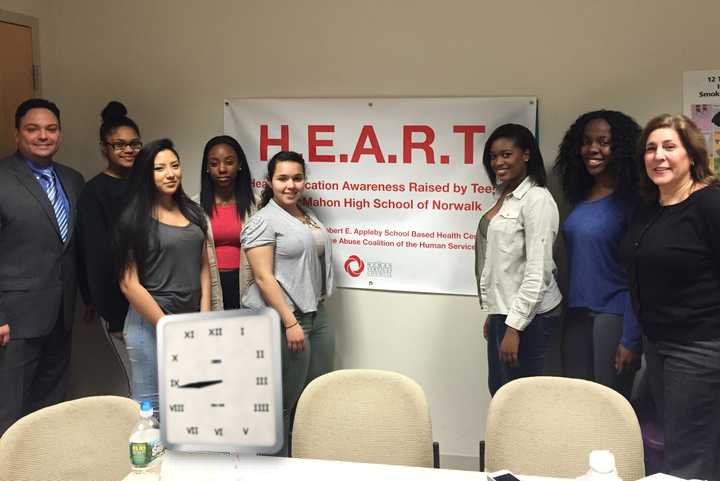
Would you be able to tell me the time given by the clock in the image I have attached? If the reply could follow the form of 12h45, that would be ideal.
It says 8h44
